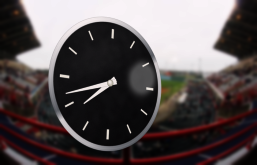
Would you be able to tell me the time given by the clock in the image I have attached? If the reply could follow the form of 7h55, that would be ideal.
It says 7h42
